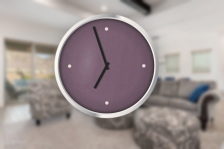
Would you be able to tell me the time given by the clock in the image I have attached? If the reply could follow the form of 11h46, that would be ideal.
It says 6h57
